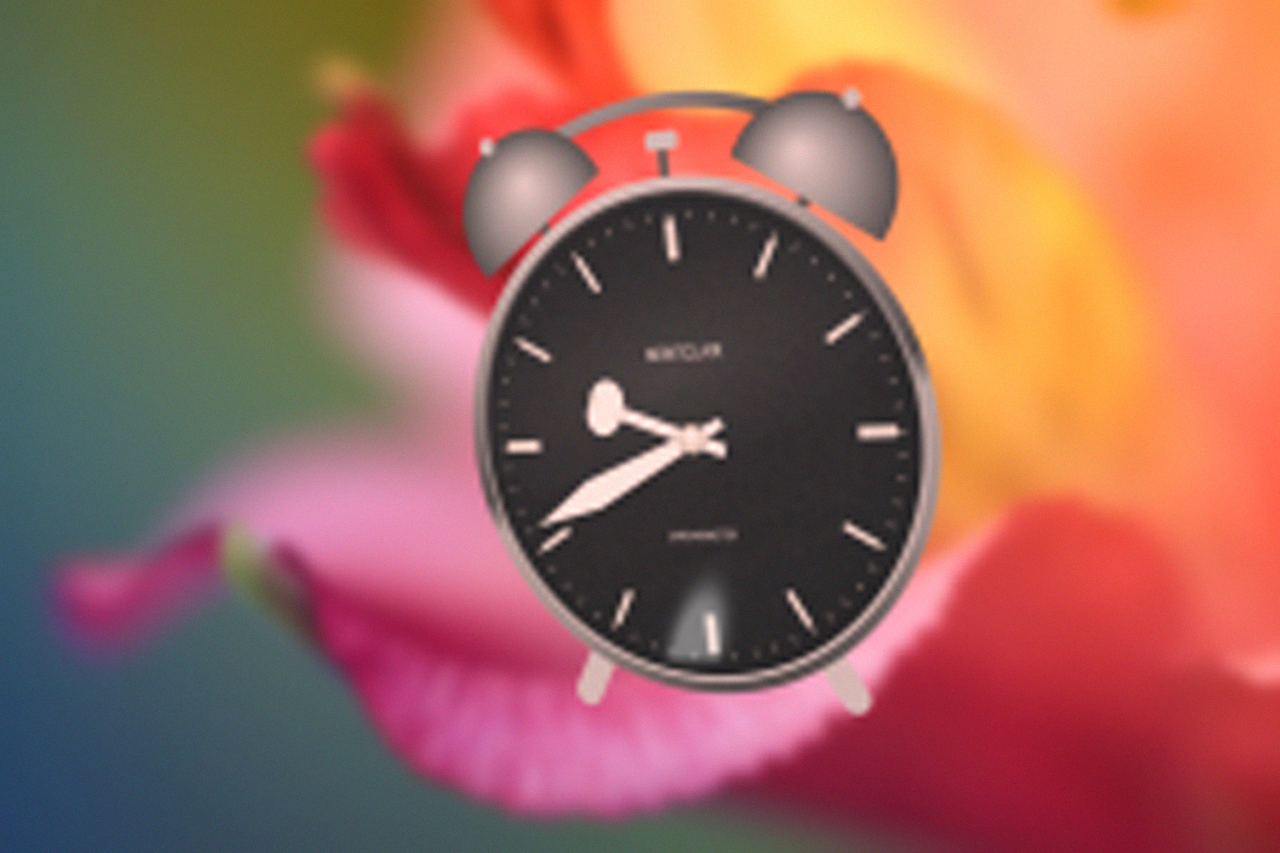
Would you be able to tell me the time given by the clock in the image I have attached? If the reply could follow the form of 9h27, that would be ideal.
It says 9h41
